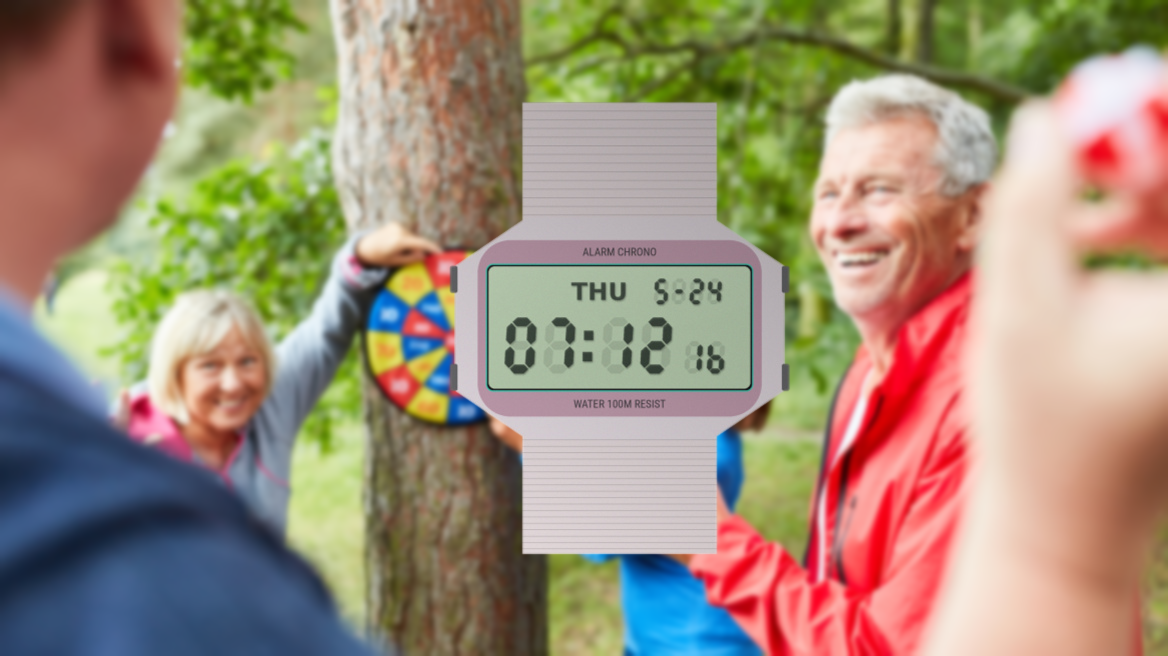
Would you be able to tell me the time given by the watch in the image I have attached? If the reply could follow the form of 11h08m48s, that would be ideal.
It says 7h12m16s
